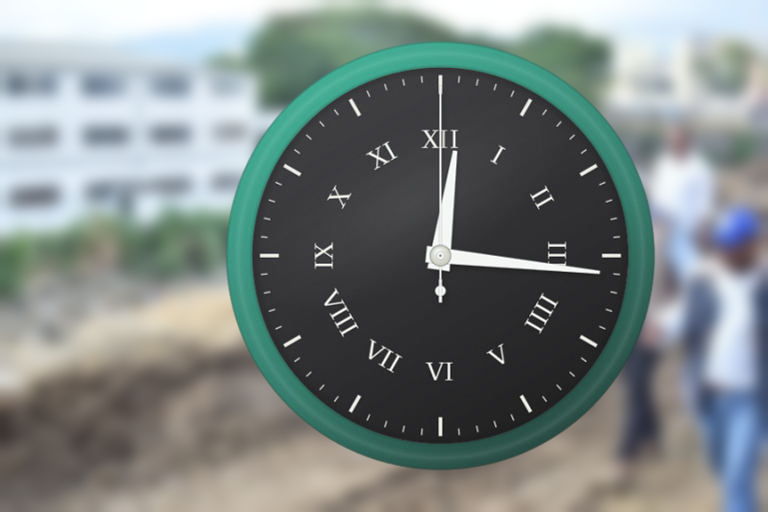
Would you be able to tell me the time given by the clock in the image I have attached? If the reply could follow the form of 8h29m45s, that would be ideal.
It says 12h16m00s
